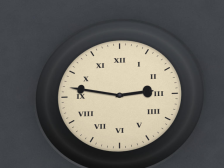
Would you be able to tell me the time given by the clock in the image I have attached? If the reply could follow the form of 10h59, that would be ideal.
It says 2h47
